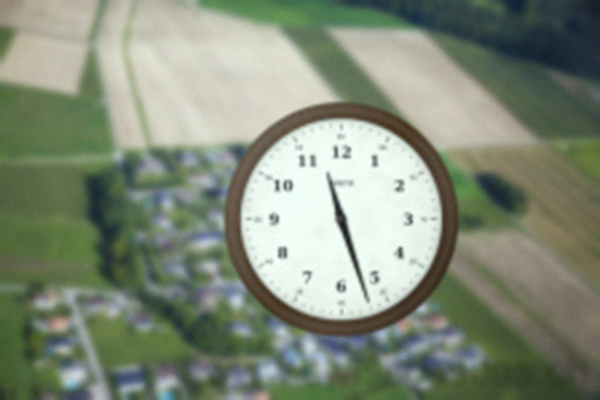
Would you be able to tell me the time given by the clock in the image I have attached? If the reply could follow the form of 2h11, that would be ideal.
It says 11h27
